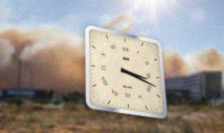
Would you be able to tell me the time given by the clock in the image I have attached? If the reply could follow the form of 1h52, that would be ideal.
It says 3h18
